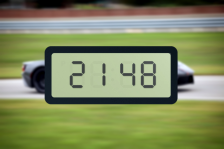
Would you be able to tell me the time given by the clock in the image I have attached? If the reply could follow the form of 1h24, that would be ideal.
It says 21h48
